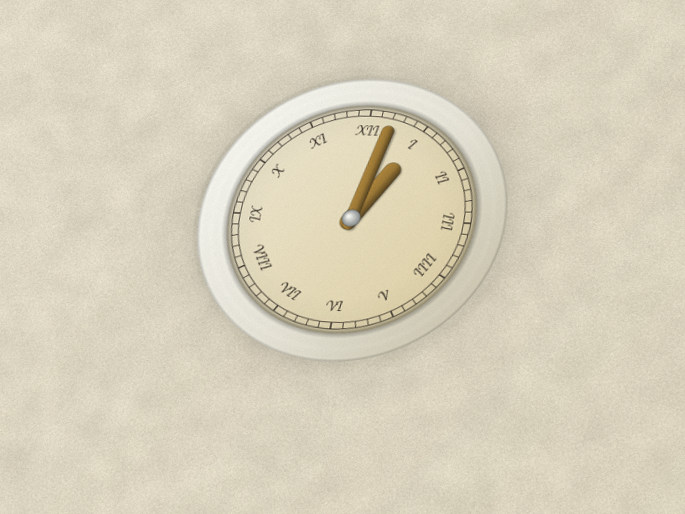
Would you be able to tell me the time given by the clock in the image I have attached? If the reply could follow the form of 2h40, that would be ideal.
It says 1h02
